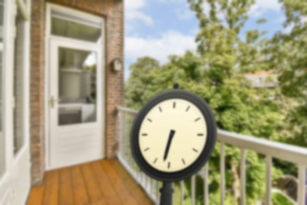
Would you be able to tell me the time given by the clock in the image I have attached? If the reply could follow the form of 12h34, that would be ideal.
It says 6h32
